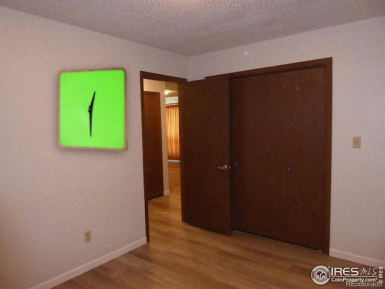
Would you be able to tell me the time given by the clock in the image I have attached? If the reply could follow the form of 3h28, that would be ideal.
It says 12h30
